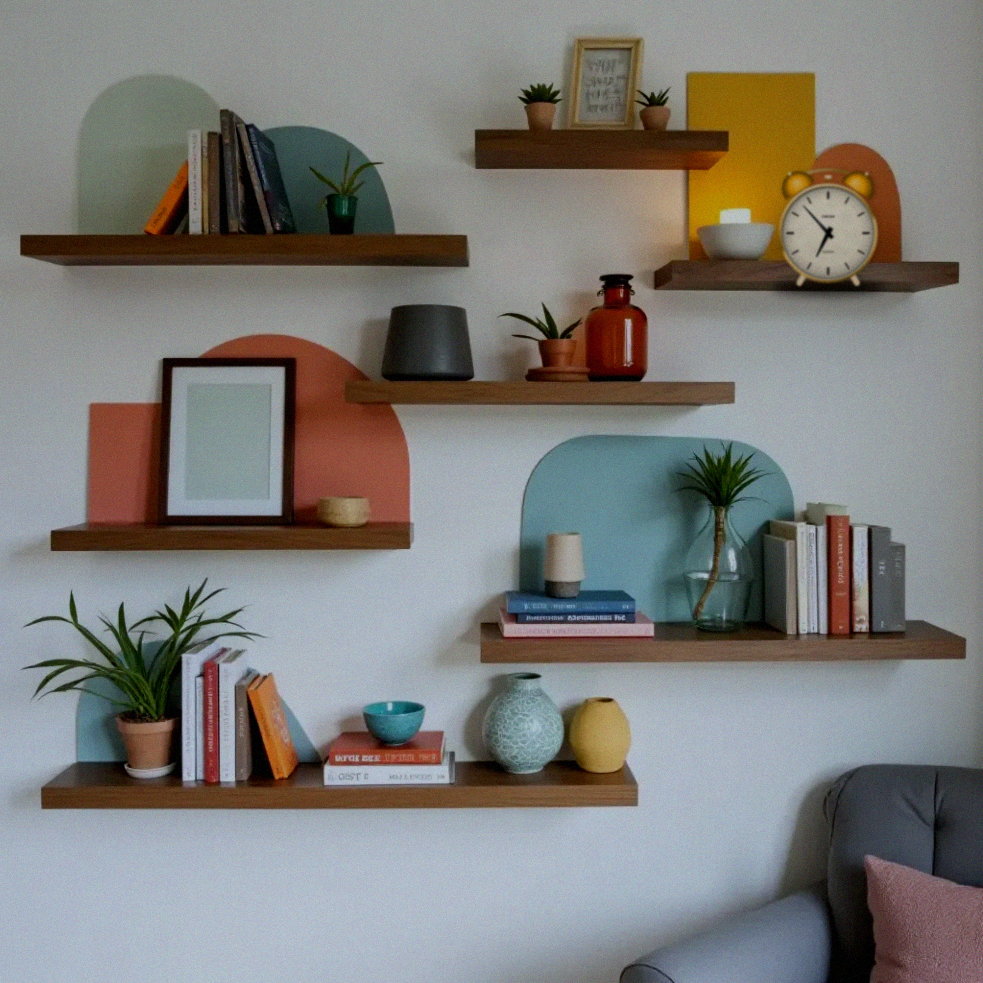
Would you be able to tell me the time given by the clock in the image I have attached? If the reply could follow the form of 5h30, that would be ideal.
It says 6h53
